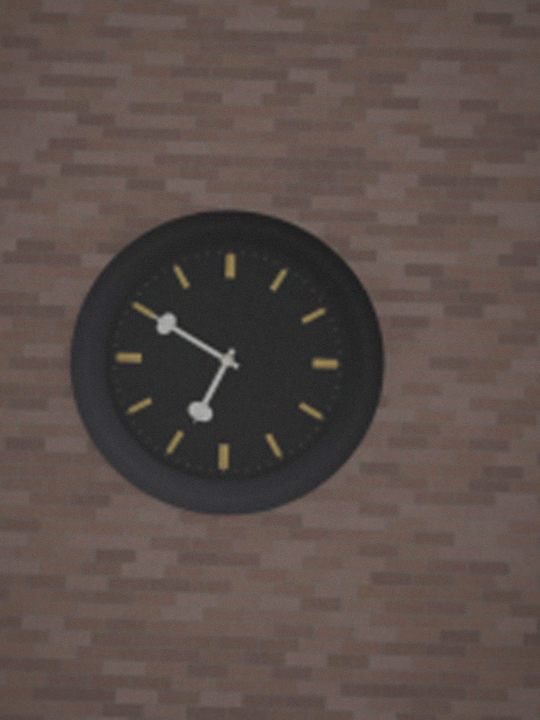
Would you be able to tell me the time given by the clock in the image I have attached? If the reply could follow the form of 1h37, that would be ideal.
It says 6h50
